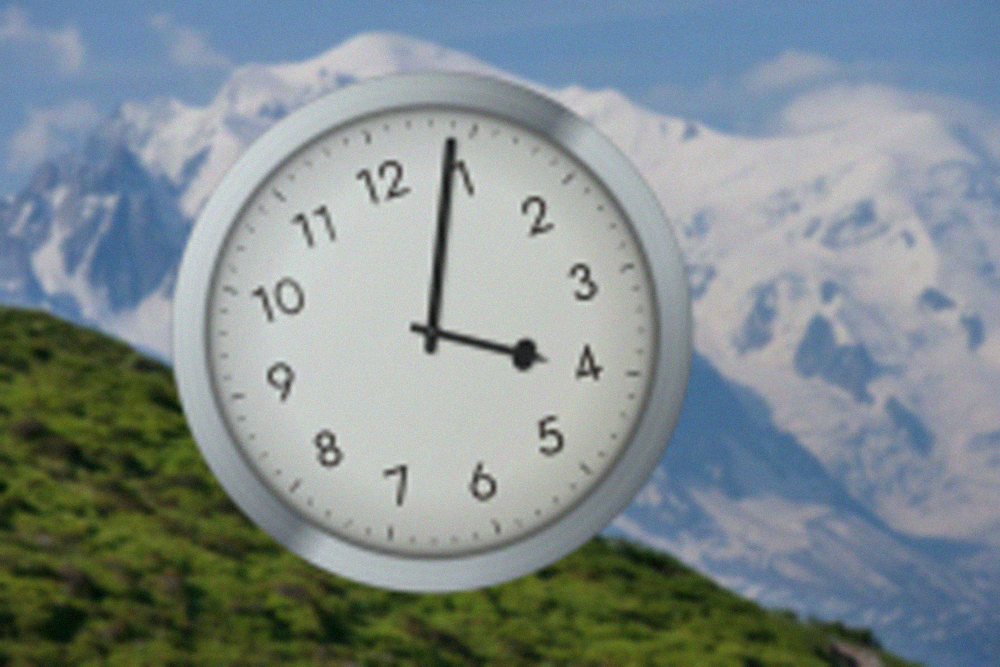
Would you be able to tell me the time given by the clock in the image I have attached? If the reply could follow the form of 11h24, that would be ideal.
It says 4h04
